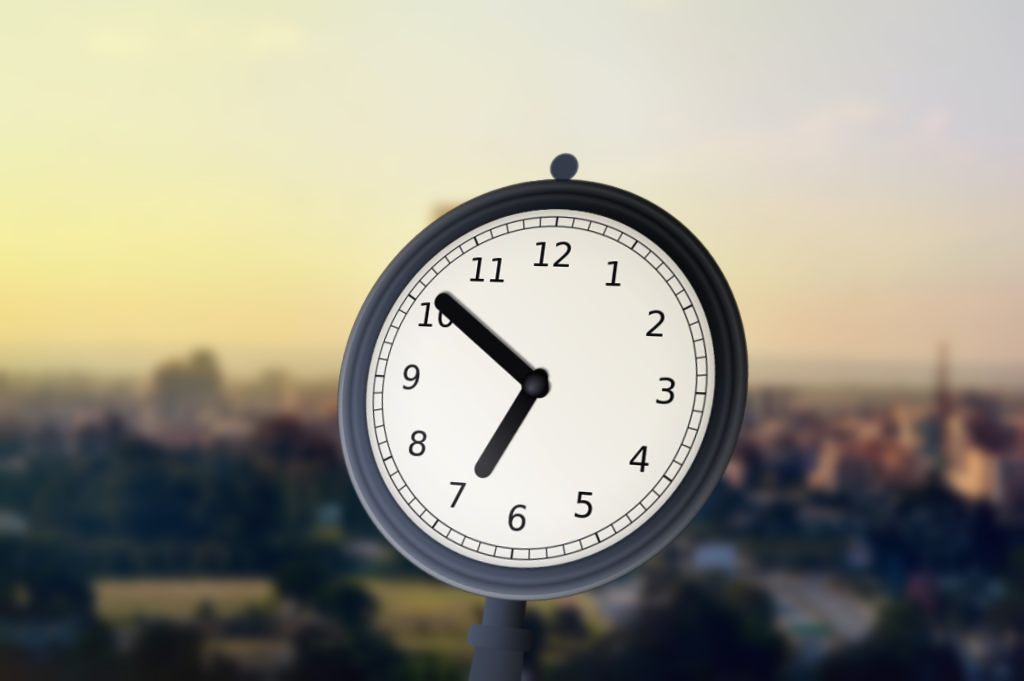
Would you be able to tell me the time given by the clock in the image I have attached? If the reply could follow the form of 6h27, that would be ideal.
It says 6h51
